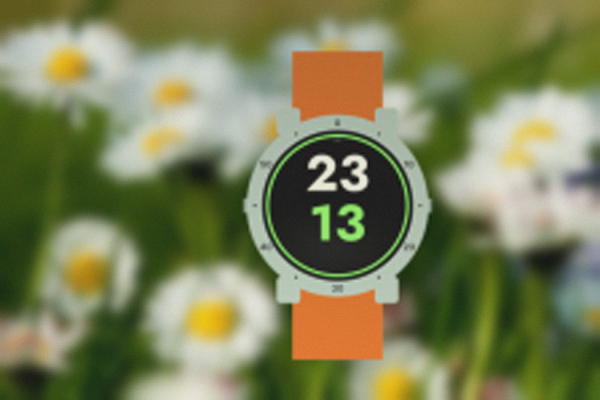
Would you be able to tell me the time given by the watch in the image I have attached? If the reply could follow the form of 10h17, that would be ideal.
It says 23h13
